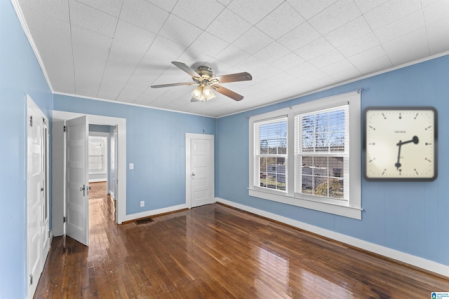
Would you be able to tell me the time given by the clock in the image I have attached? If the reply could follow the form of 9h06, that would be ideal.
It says 2h31
